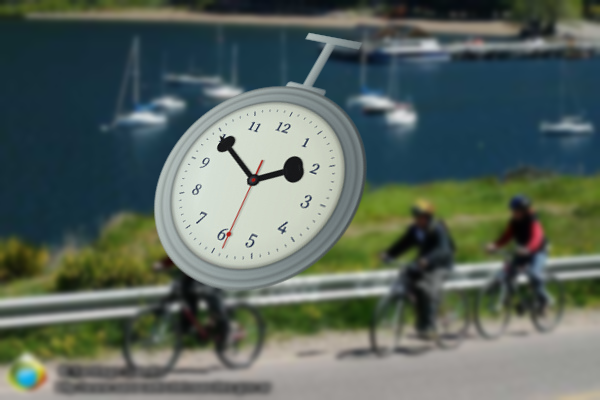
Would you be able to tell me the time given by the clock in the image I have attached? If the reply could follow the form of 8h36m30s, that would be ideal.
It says 1h49m29s
